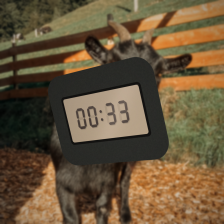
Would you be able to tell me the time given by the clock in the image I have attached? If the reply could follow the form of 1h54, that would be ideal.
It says 0h33
